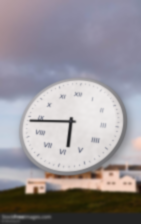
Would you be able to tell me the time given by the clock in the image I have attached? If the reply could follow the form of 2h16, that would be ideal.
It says 5h44
